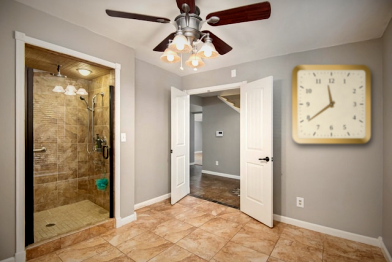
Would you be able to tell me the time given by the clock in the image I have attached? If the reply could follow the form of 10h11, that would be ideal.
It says 11h39
